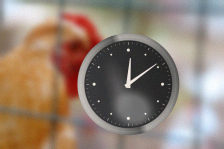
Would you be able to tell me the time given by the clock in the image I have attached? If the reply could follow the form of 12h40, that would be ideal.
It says 12h09
